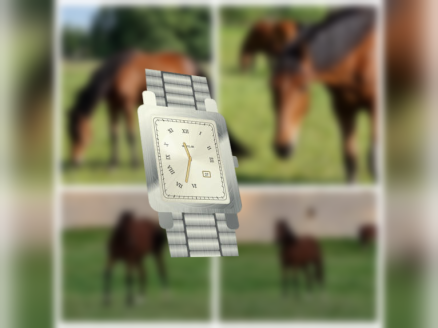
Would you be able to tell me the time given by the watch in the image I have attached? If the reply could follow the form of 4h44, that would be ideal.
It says 11h33
